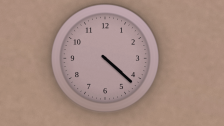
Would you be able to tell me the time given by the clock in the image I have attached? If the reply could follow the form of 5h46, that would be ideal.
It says 4h22
